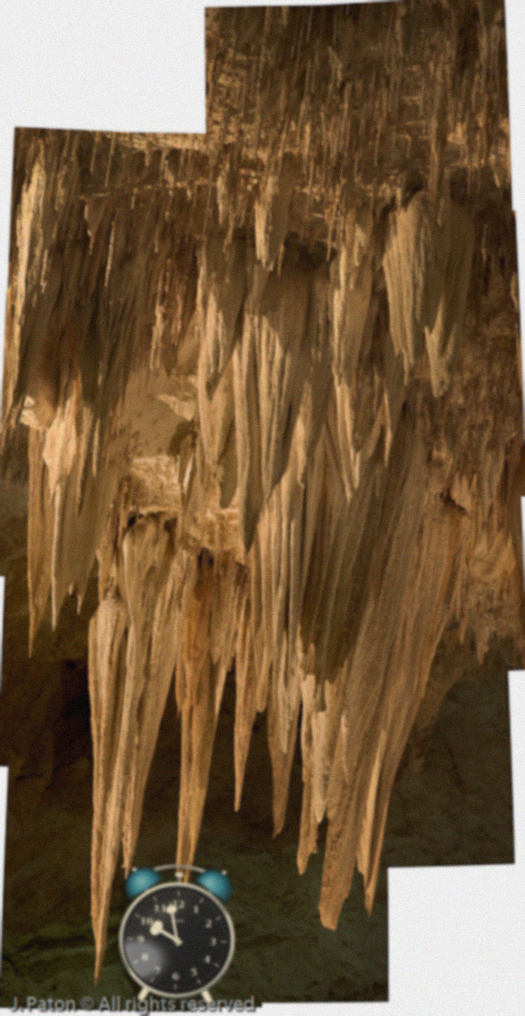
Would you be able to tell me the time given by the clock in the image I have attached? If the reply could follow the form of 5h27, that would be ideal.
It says 9h58
